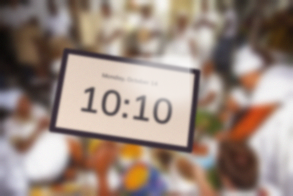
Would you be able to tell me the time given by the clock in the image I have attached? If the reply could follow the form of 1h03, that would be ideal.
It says 10h10
